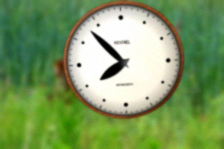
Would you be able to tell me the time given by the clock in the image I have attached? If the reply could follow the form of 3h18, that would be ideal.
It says 7h53
